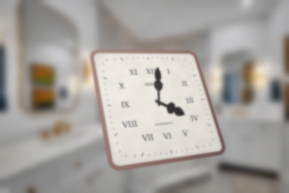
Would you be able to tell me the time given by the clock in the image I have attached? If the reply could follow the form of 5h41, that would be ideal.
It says 4h02
